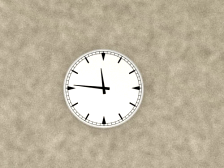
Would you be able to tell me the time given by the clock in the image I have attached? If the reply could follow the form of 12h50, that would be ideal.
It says 11h46
